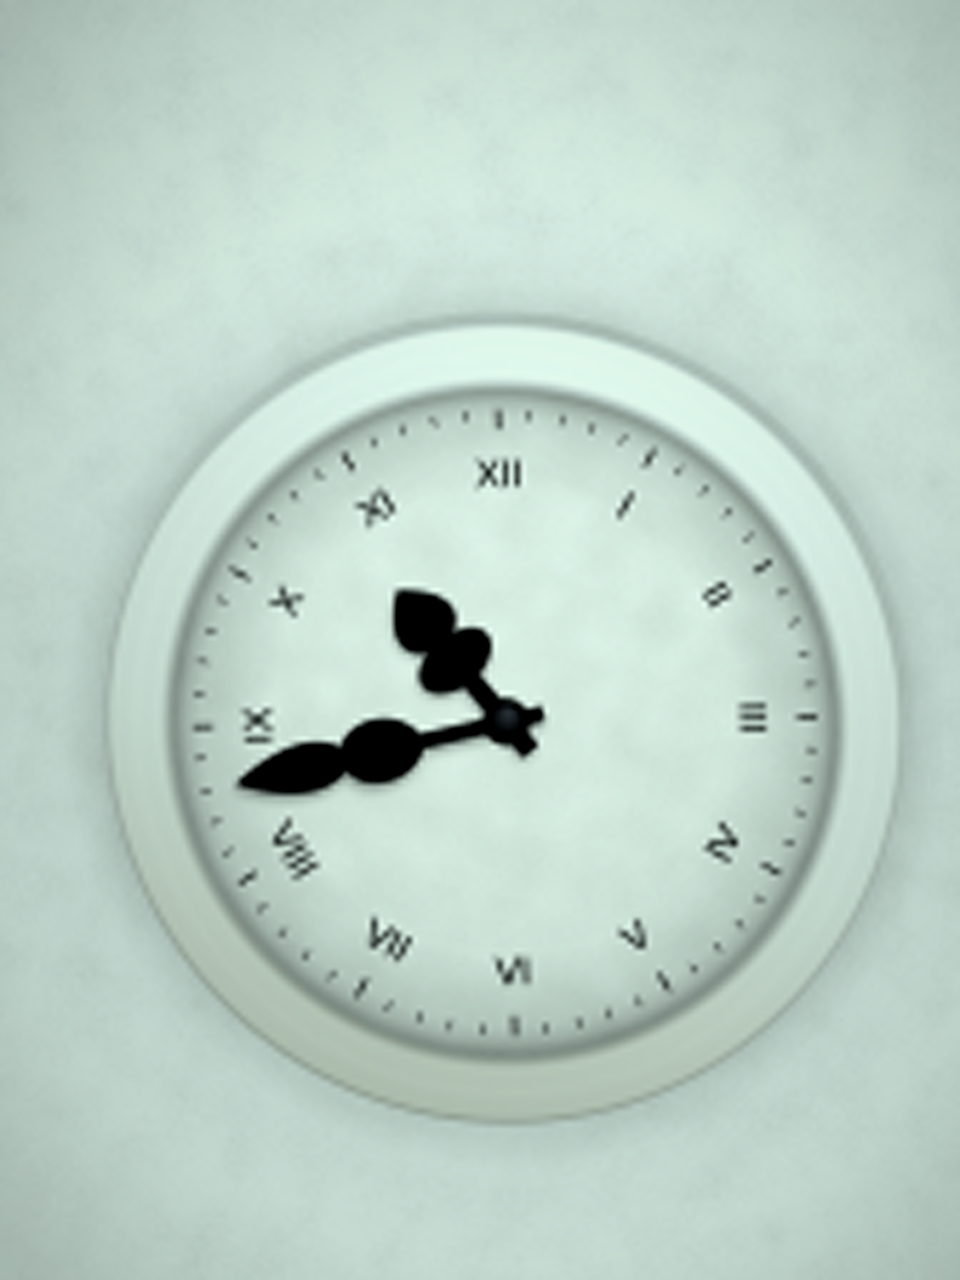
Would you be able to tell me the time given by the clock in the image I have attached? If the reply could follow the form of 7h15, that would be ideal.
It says 10h43
